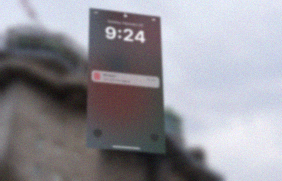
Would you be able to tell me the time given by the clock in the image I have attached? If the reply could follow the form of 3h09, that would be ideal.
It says 9h24
